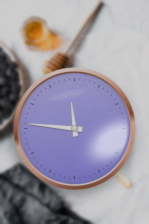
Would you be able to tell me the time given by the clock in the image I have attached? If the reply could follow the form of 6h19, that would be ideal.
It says 11h46
